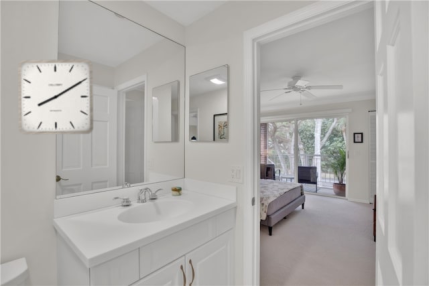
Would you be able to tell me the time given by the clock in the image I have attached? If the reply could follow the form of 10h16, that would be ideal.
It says 8h10
